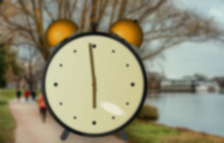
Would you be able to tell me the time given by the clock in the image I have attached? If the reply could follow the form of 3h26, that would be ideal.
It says 5h59
